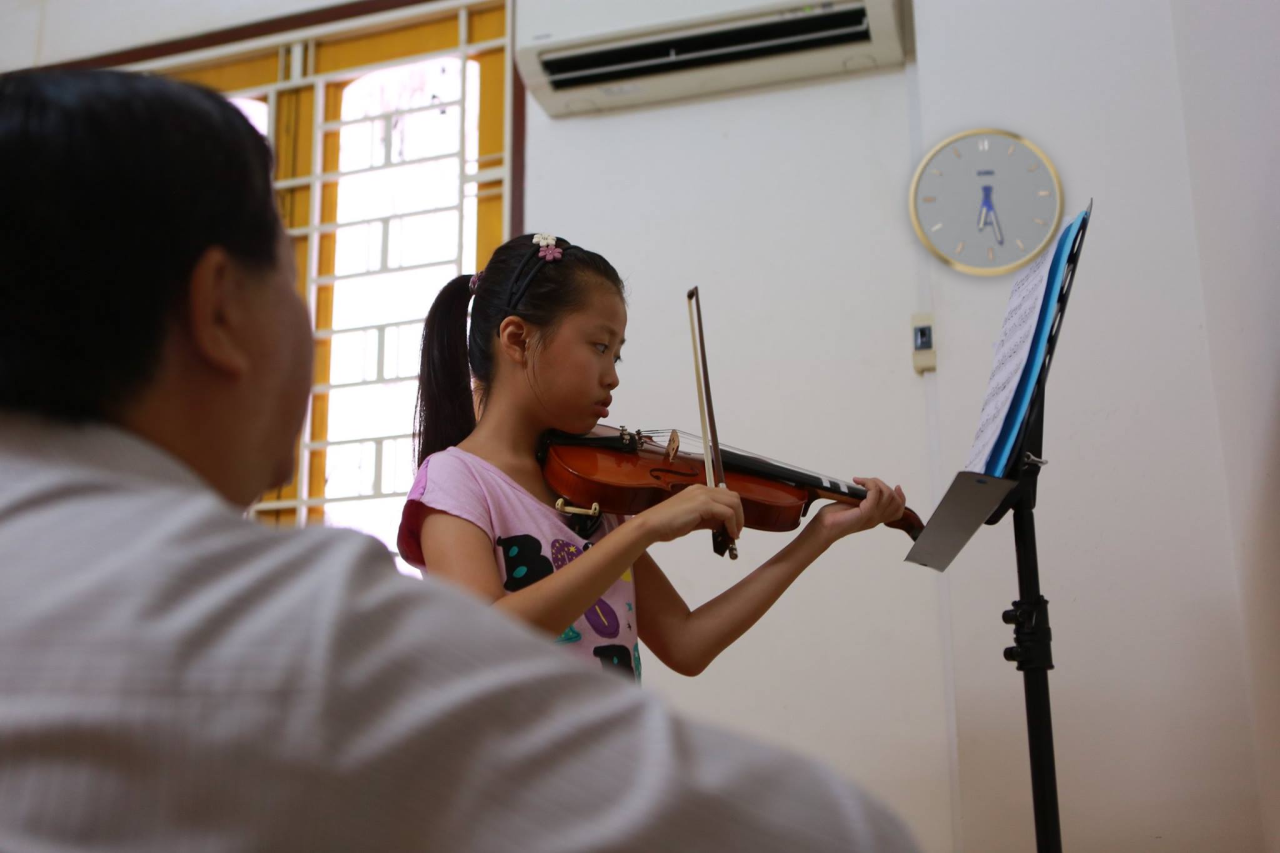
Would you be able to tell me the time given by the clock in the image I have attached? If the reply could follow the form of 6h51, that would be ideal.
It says 6h28
